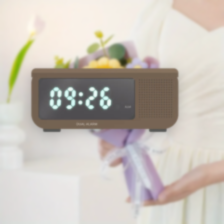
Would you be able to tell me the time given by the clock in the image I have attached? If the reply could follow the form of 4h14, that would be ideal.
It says 9h26
